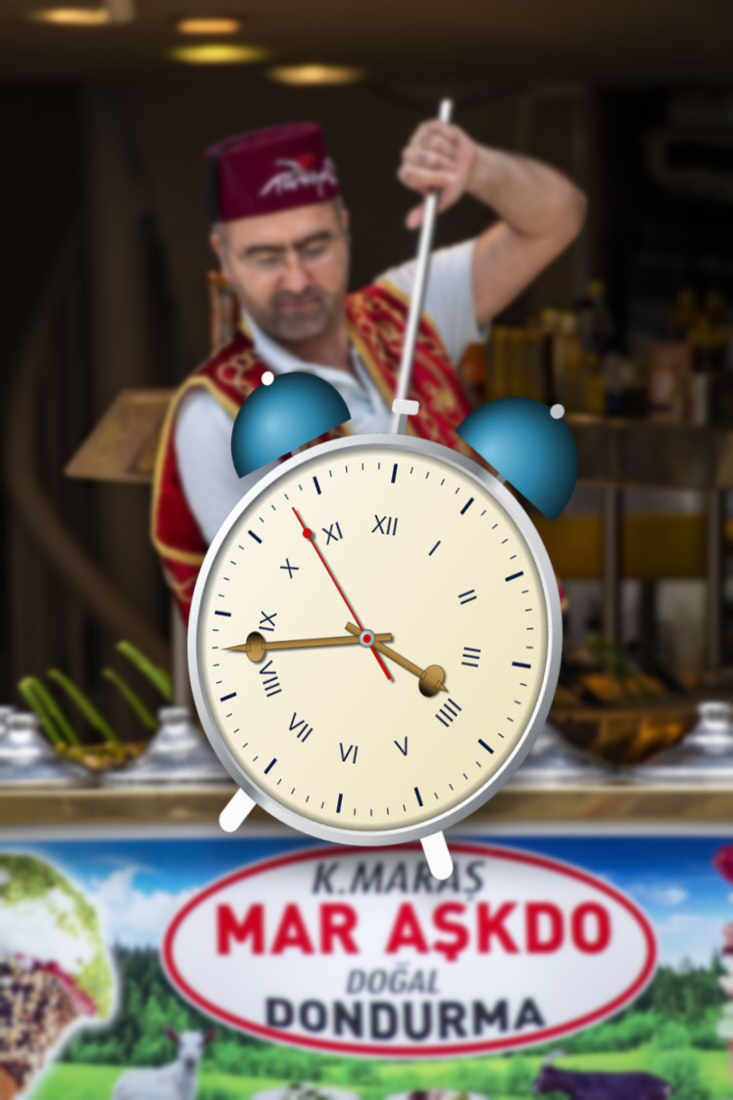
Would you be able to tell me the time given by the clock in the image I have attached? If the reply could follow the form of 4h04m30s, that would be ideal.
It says 3h42m53s
